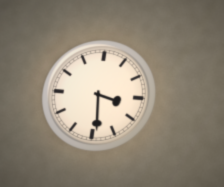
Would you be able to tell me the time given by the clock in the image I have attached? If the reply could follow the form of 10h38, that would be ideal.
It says 3h29
